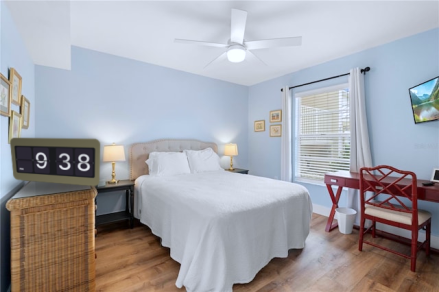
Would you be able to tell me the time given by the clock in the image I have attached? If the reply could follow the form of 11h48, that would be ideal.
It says 9h38
